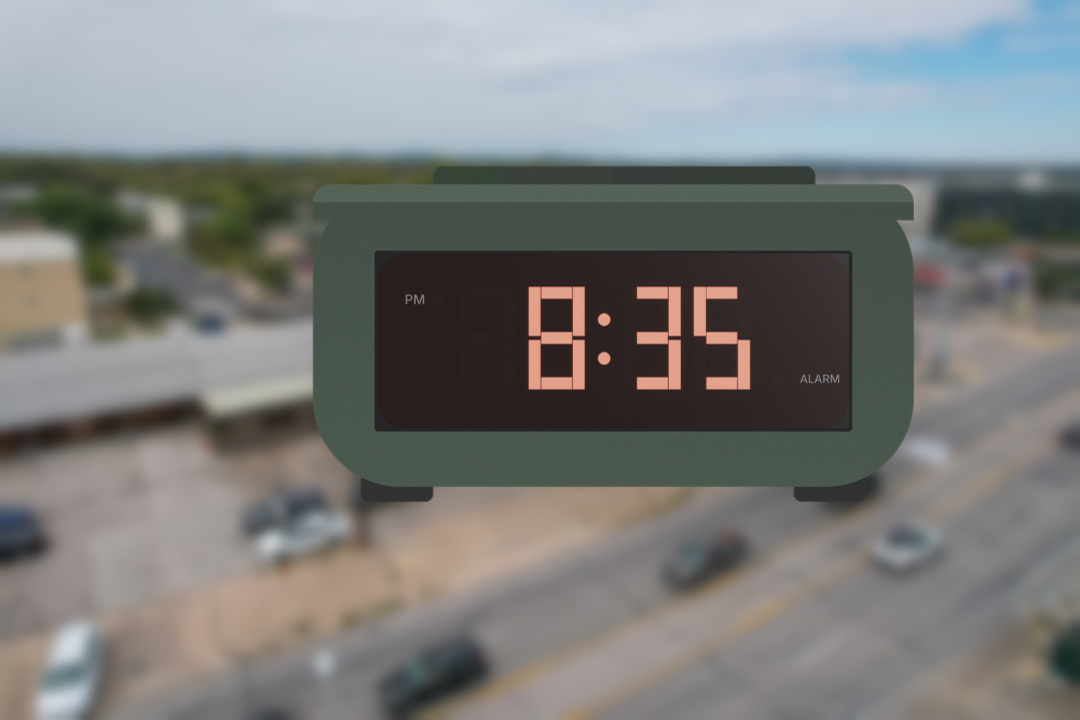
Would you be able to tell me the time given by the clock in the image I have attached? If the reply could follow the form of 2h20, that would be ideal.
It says 8h35
